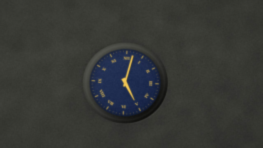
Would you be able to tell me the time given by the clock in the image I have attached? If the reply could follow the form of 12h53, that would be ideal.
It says 5h02
